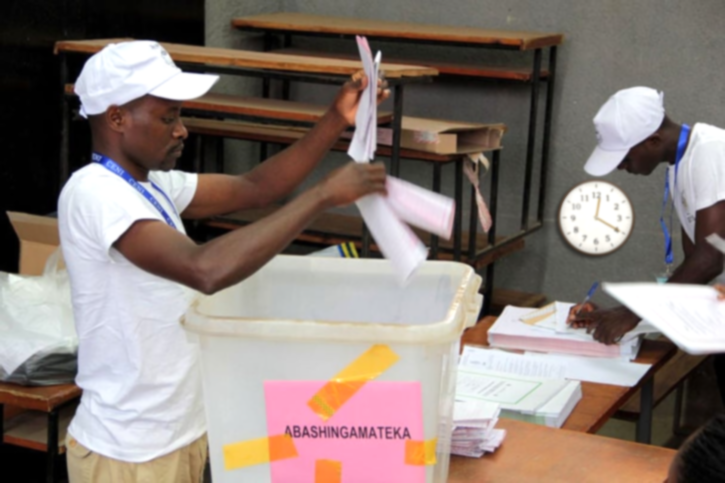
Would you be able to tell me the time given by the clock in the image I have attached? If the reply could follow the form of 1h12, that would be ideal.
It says 12h20
